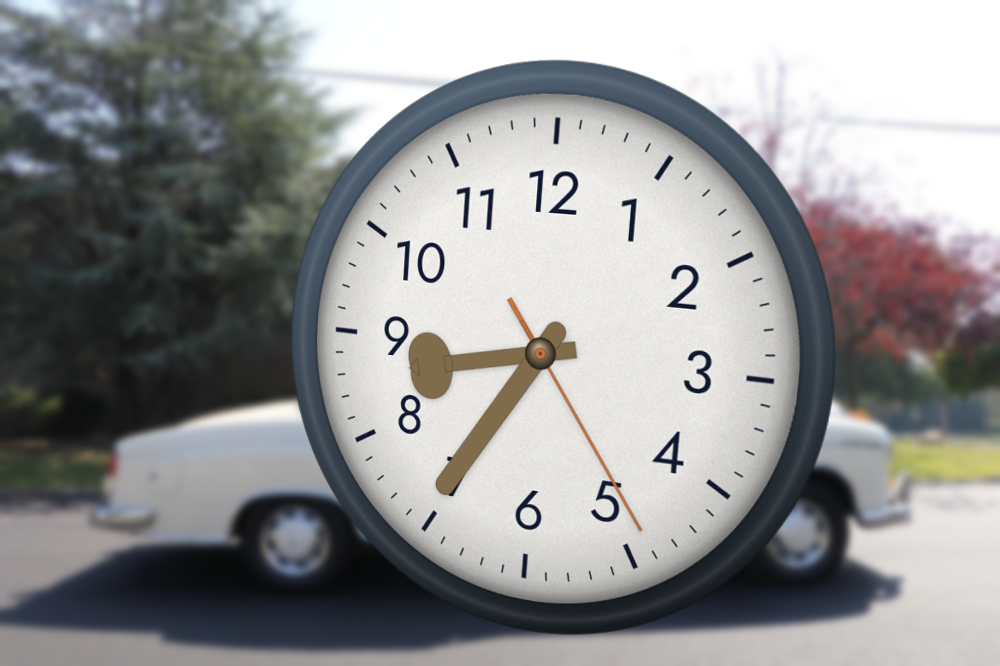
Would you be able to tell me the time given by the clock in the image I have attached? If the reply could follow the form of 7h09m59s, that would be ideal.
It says 8h35m24s
